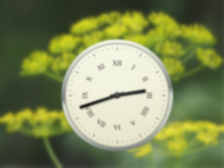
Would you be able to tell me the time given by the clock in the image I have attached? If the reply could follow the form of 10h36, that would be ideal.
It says 2h42
